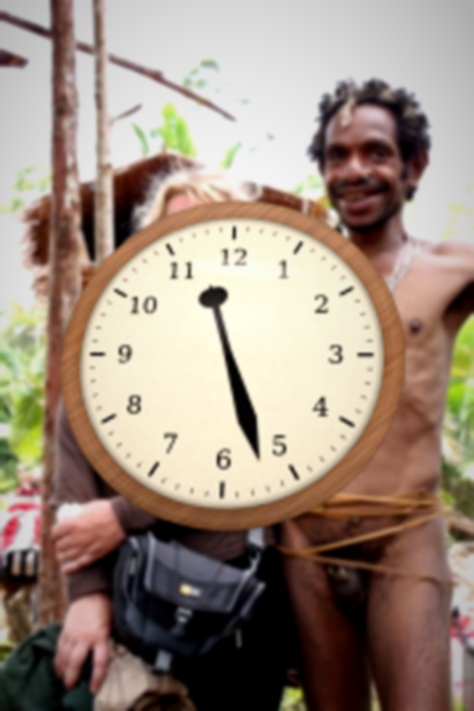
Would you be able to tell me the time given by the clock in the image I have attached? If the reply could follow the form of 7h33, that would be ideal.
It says 11h27
